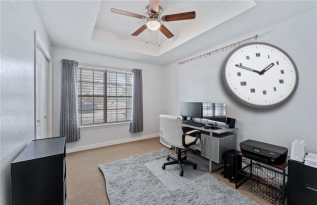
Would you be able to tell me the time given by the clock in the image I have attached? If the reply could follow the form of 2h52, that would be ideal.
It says 1h49
